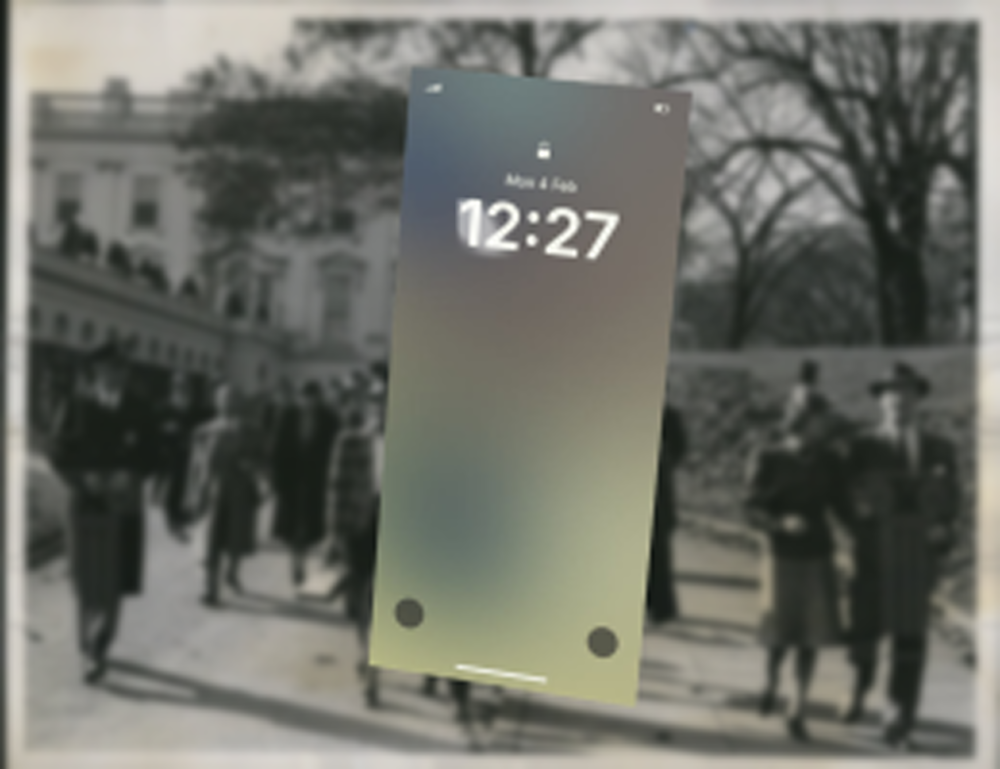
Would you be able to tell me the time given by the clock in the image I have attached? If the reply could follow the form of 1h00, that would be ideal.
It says 12h27
